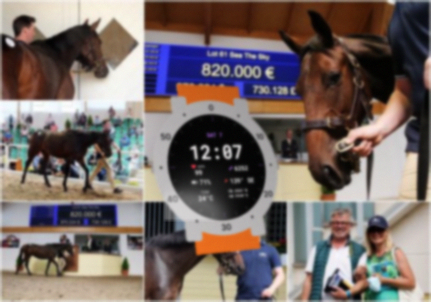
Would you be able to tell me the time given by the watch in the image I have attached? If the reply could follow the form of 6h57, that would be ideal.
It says 12h07
